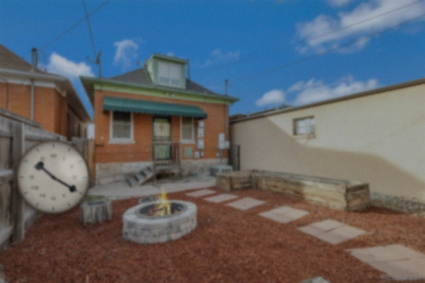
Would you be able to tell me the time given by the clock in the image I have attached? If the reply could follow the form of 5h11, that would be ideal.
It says 10h20
